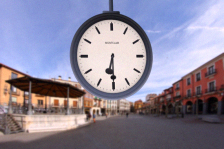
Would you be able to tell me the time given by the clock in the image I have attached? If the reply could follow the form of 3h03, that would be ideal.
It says 6h30
